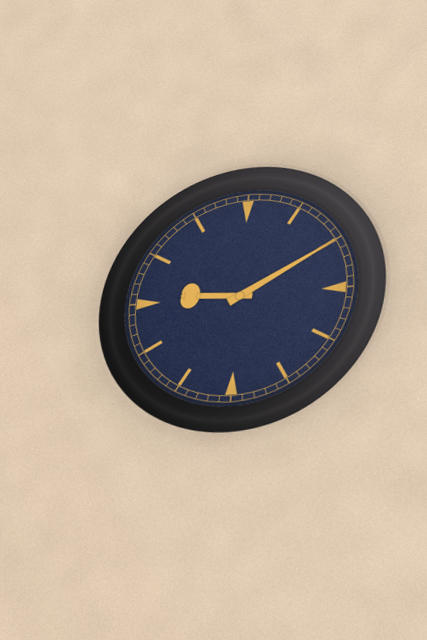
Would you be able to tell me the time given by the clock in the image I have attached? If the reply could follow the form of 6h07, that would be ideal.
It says 9h10
